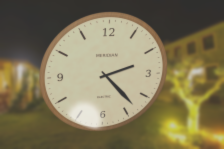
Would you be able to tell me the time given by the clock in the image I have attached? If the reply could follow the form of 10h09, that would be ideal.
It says 2h23
